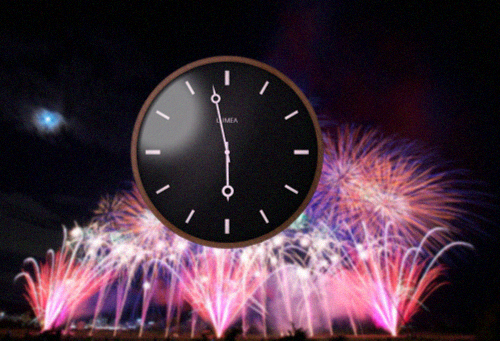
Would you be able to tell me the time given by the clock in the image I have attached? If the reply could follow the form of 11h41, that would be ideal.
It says 5h58
